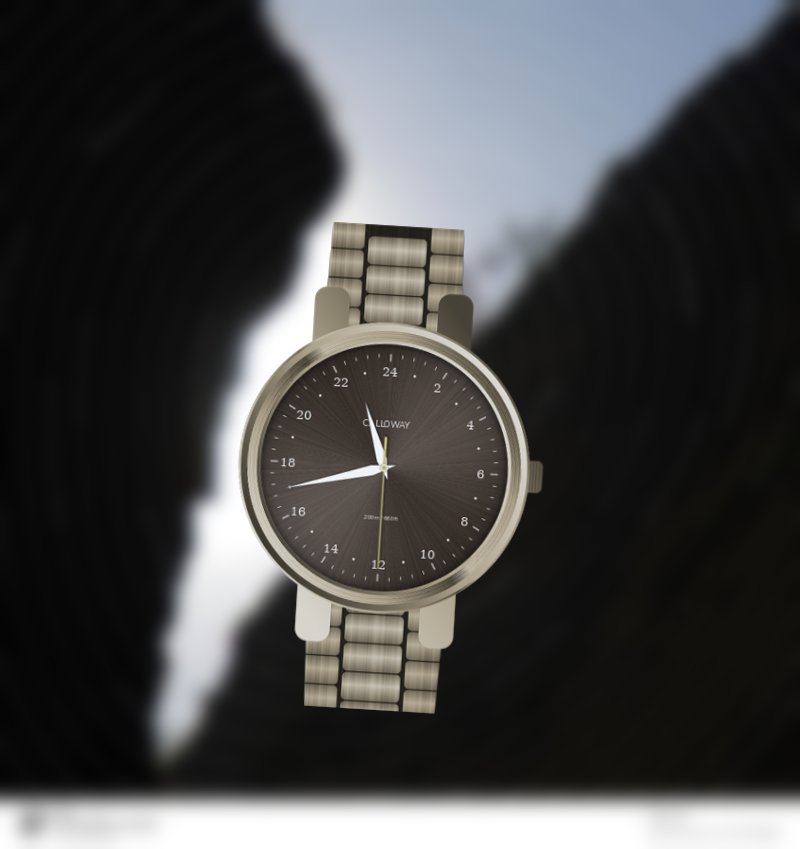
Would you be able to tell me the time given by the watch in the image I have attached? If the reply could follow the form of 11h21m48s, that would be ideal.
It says 22h42m30s
